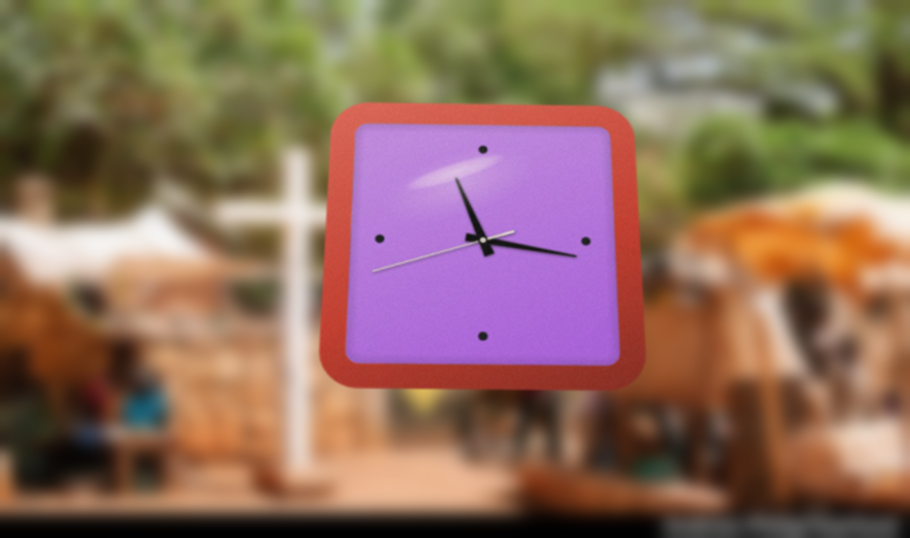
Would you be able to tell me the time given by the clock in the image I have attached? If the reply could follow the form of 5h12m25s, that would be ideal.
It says 11h16m42s
